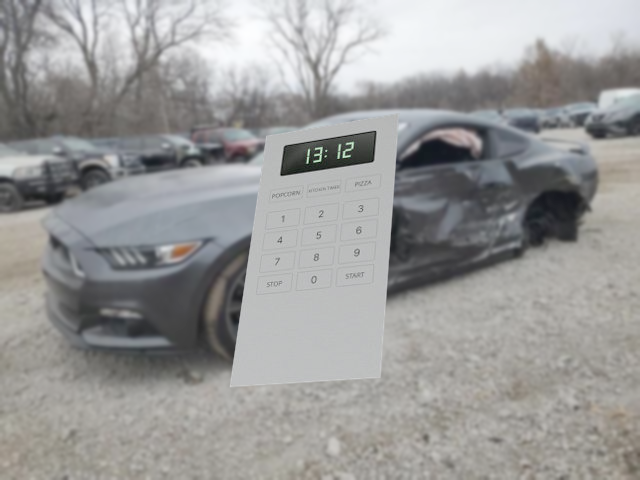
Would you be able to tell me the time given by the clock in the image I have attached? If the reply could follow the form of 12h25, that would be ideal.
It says 13h12
